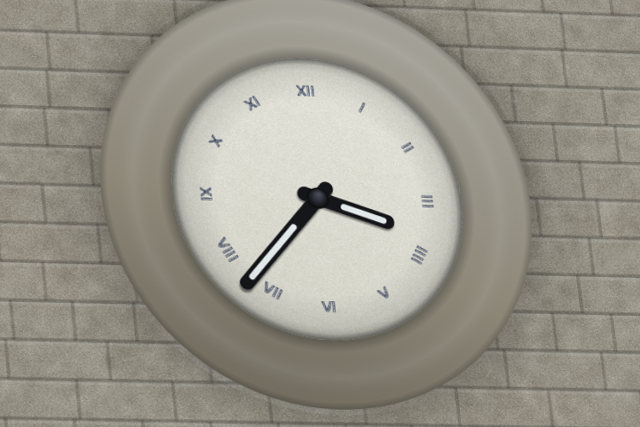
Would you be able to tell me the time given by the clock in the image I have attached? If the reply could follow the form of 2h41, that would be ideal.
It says 3h37
